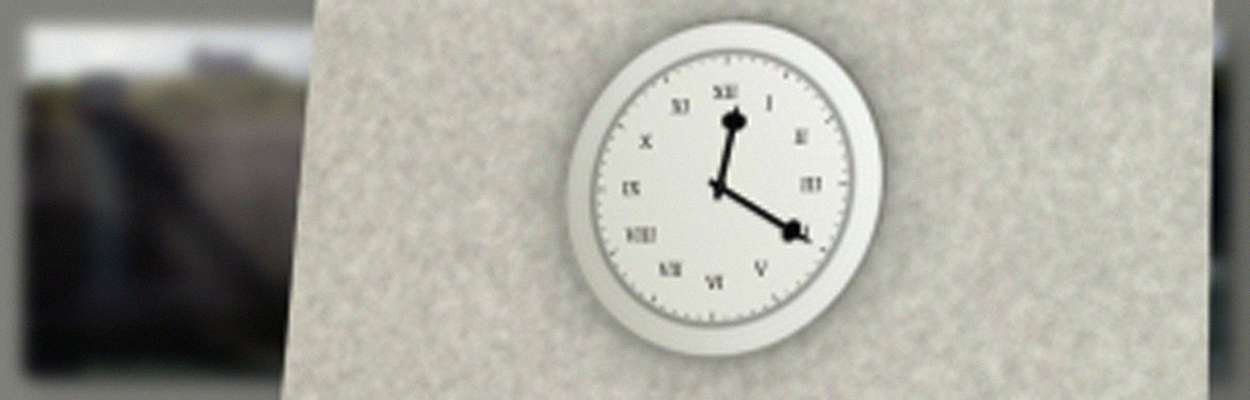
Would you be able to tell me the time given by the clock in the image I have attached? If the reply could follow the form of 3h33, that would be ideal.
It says 12h20
